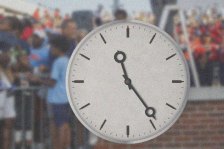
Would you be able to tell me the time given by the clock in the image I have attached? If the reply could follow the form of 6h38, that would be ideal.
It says 11h24
